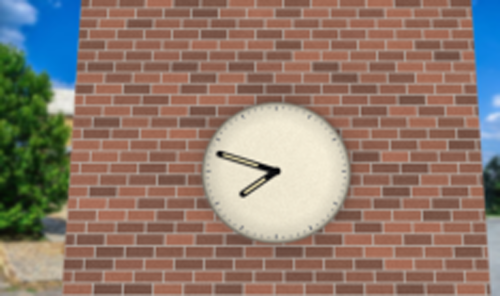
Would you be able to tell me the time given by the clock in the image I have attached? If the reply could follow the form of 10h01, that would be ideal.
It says 7h48
